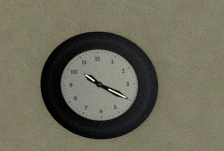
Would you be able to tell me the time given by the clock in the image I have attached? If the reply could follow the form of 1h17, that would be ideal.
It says 10h20
